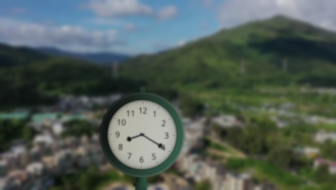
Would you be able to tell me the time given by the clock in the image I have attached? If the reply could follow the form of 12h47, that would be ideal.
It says 8h20
